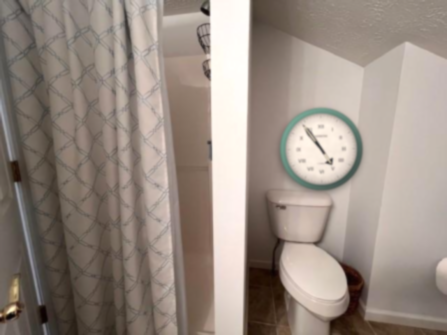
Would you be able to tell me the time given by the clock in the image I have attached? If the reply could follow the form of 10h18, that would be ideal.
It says 4h54
